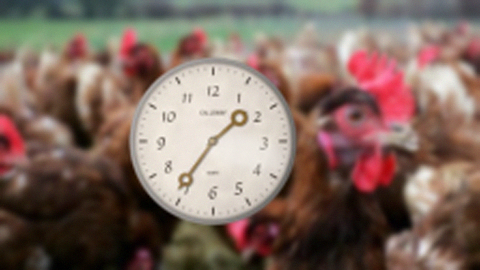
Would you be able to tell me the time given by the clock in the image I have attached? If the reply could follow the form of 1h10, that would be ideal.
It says 1h36
